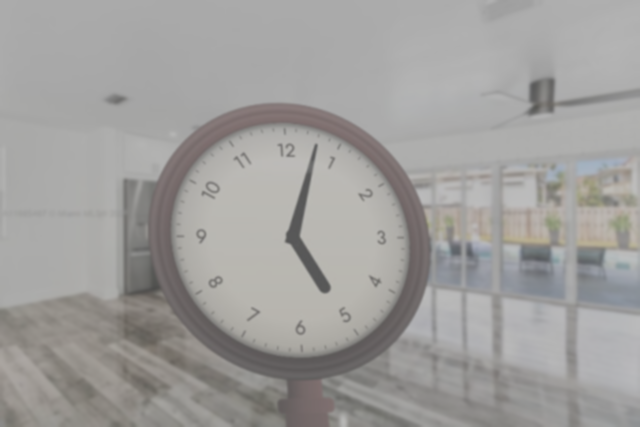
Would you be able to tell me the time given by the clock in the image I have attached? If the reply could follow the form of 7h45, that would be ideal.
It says 5h03
